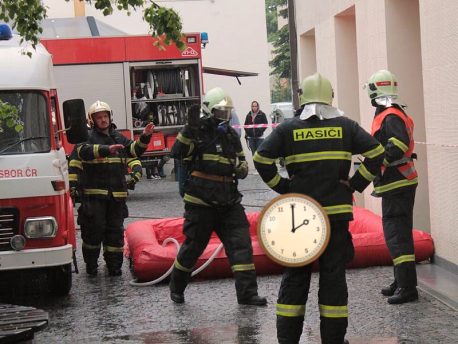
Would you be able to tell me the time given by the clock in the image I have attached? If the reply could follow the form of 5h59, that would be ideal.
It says 2h00
